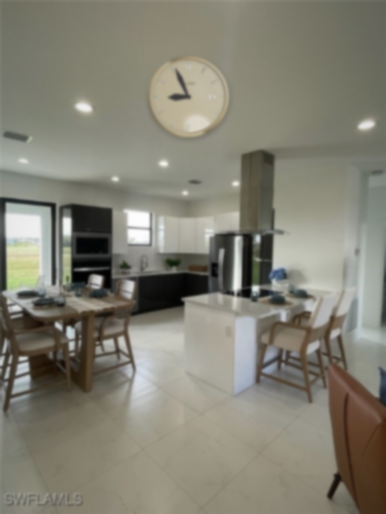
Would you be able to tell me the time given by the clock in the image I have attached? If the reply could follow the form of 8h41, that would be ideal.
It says 8h56
